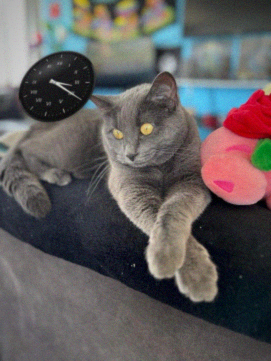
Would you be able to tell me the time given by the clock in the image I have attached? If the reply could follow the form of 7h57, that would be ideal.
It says 3h20
